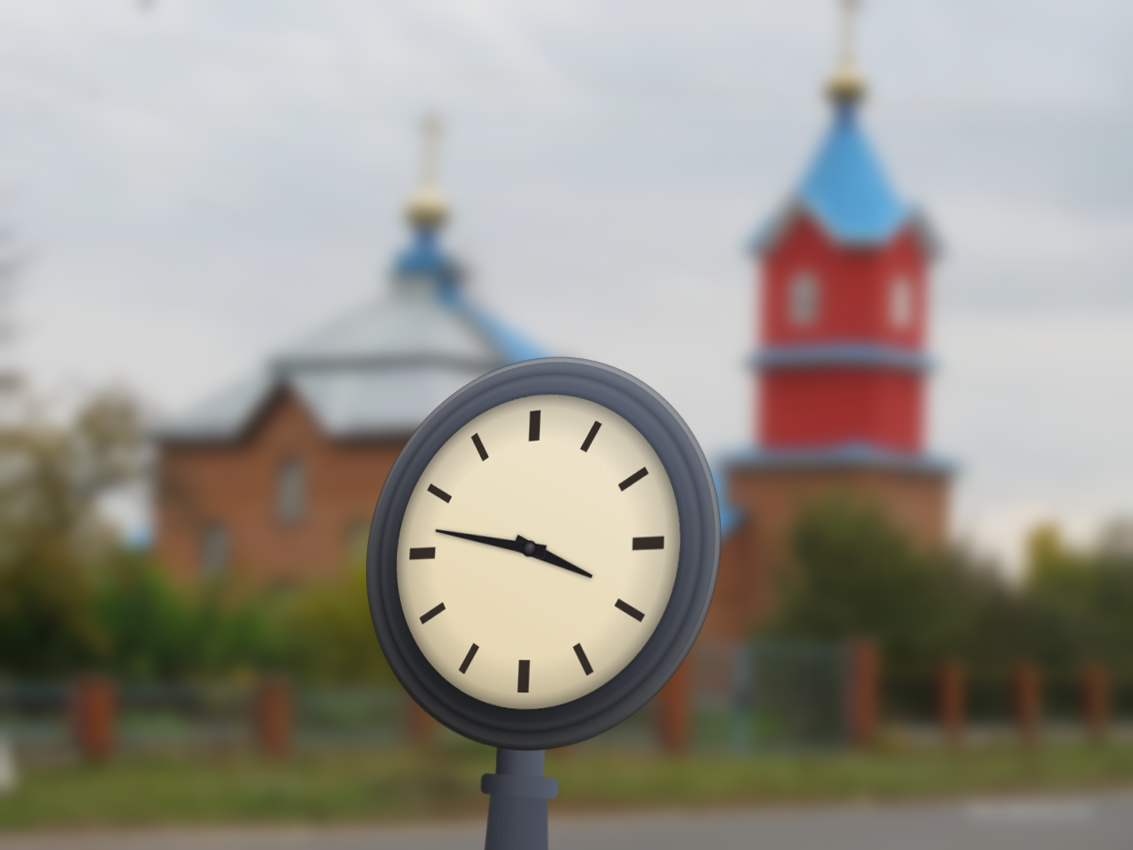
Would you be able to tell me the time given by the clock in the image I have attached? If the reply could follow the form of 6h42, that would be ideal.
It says 3h47
